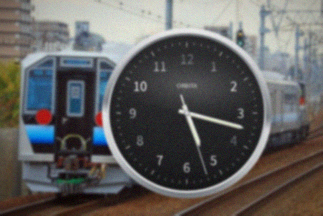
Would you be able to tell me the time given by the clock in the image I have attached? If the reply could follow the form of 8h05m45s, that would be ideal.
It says 5h17m27s
